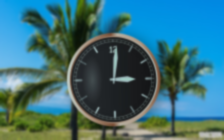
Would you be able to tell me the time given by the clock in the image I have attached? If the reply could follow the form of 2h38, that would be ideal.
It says 3h01
